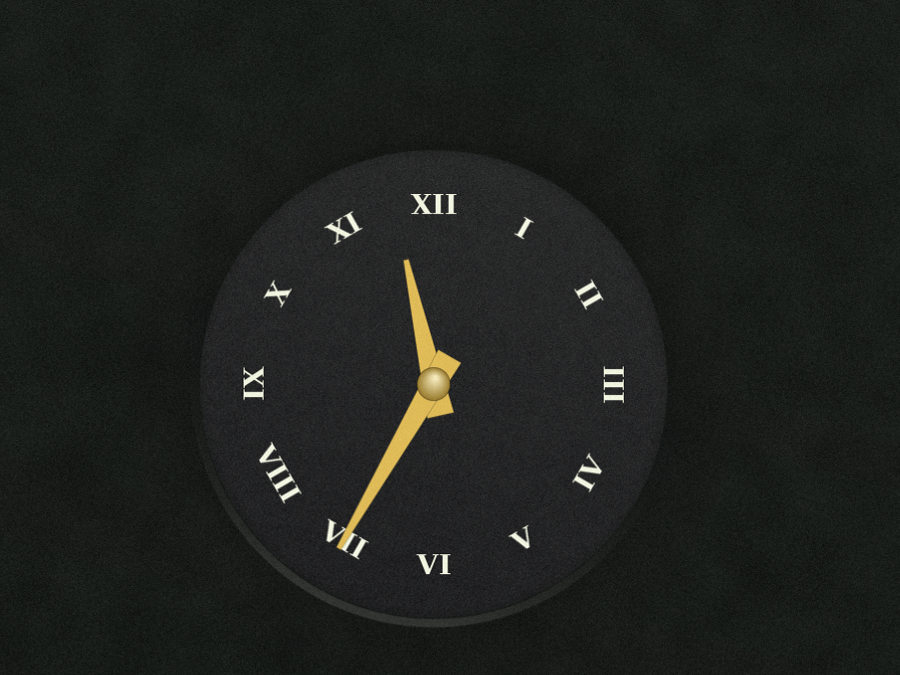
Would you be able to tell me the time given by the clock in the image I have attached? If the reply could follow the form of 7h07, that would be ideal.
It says 11h35
